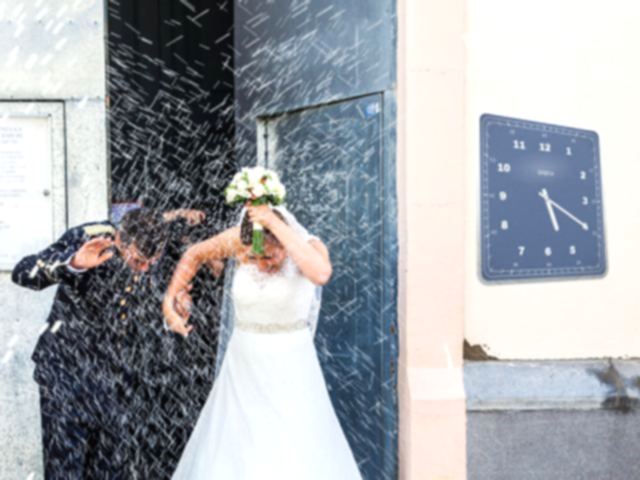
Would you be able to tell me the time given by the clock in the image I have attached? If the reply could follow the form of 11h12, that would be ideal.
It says 5h20
